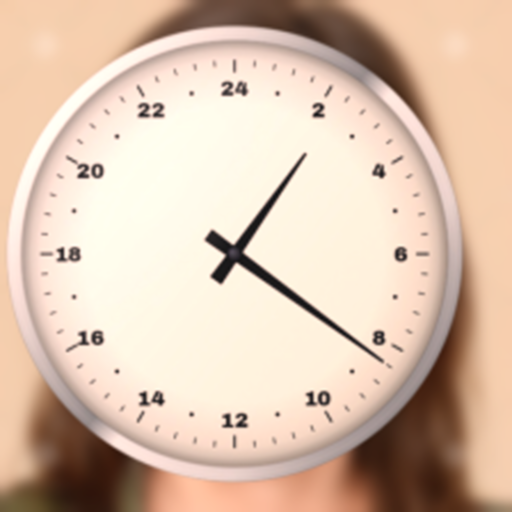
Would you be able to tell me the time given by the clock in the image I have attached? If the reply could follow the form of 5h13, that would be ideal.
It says 2h21
